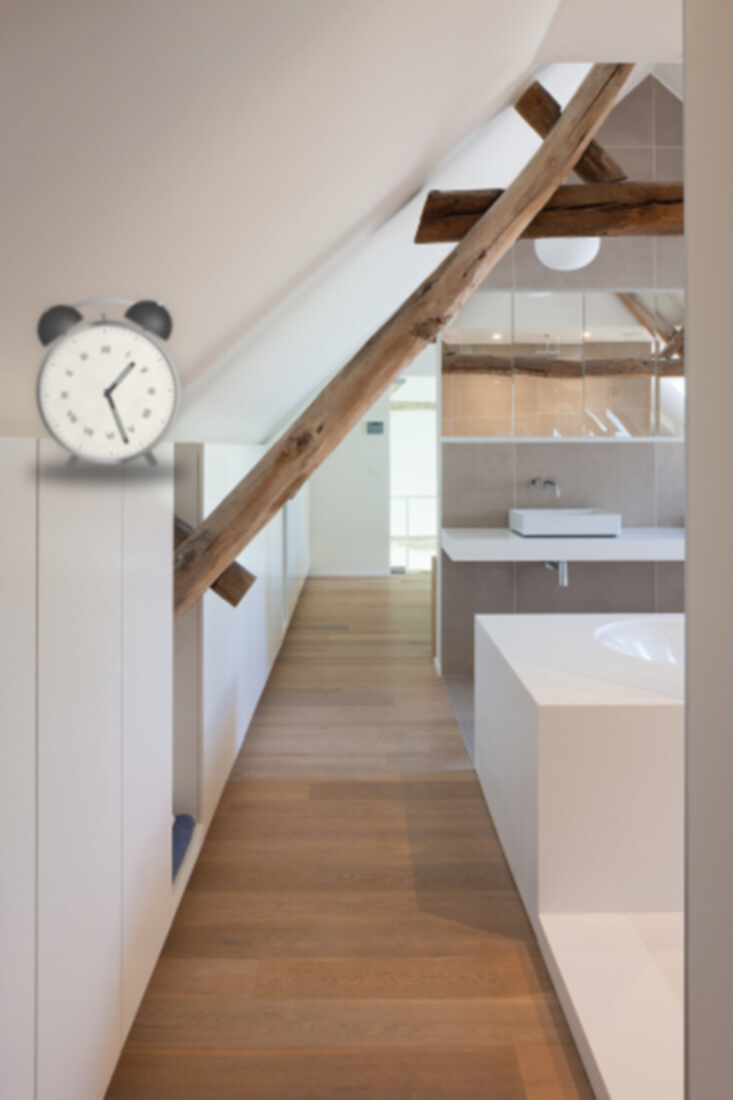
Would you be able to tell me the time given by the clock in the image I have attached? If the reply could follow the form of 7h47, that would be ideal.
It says 1h27
